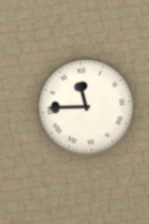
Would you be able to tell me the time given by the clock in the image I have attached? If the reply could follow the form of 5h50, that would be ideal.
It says 11h46
